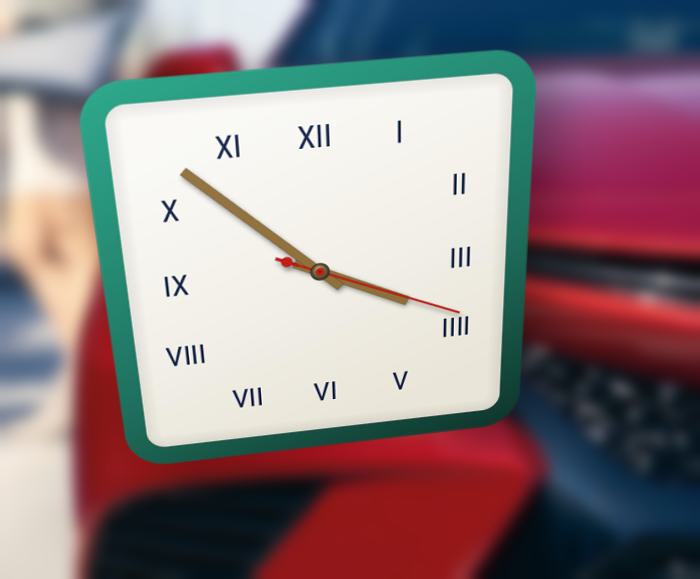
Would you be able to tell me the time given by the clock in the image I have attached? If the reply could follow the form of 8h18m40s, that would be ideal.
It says 3h52m19s
